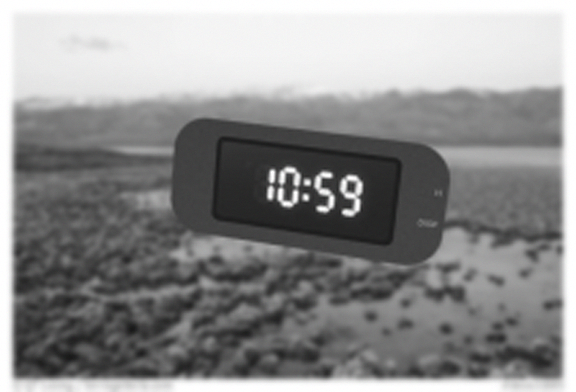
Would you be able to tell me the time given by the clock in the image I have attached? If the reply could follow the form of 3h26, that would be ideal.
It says 10h59
